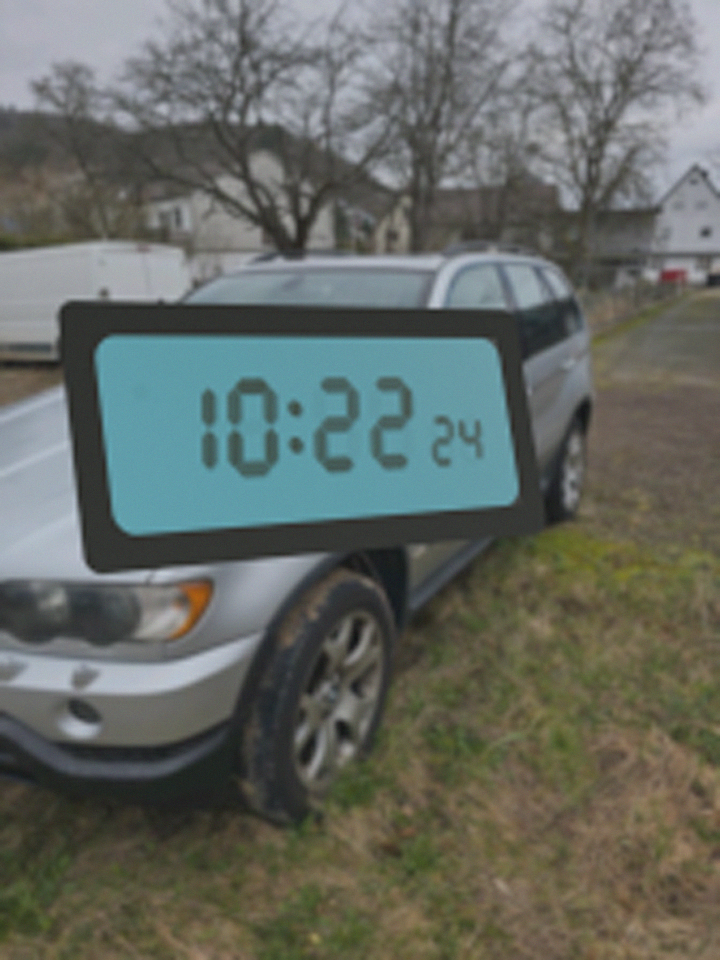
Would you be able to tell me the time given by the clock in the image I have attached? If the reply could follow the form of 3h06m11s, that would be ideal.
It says 10h22m24s
